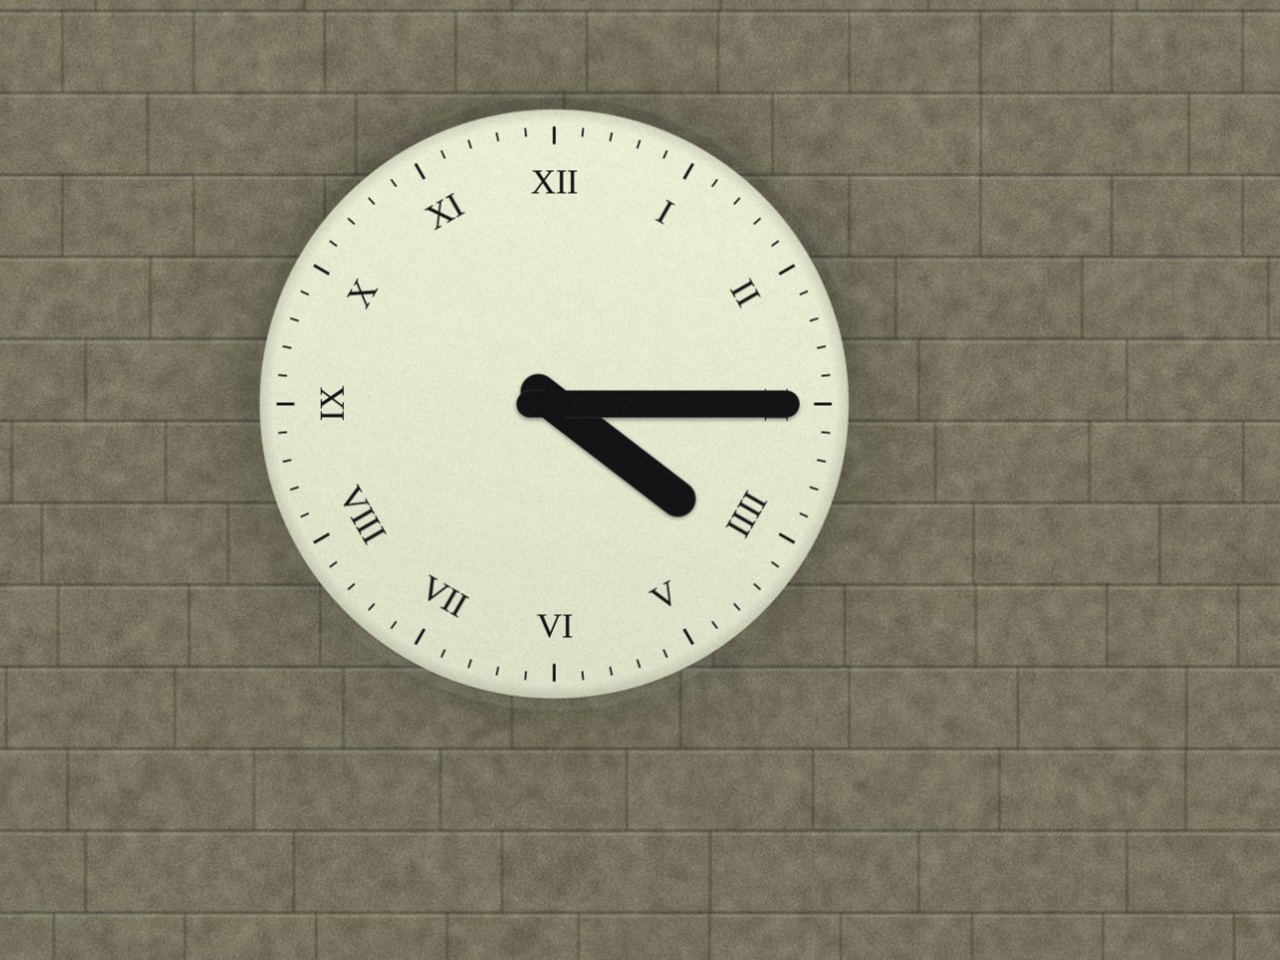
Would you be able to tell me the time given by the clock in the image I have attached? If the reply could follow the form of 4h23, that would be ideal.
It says 4h15
